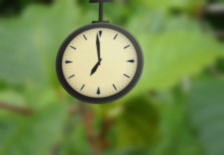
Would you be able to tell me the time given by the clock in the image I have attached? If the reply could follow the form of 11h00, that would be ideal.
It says 6h59
